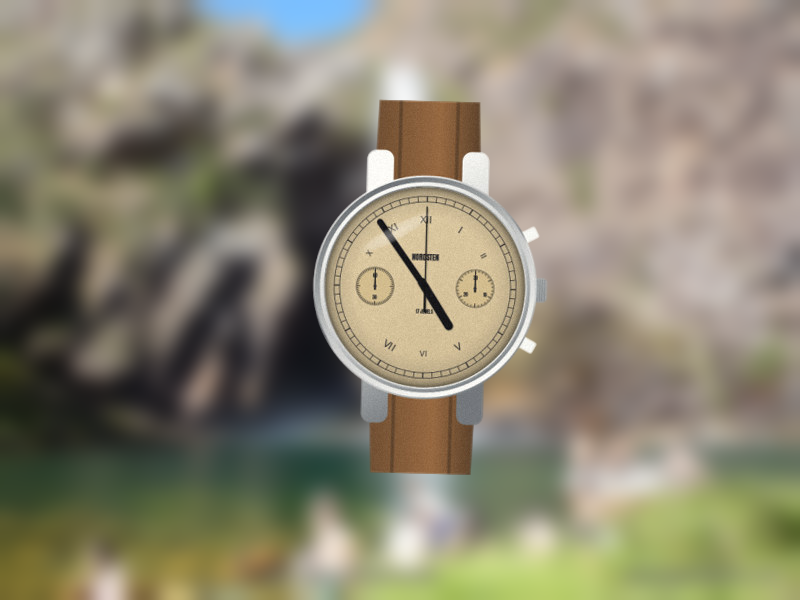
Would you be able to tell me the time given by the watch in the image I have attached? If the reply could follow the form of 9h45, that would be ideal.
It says 4h54
